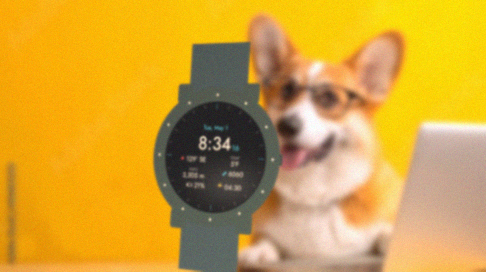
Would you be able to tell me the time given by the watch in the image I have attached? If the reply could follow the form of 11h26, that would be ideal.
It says 8h34
